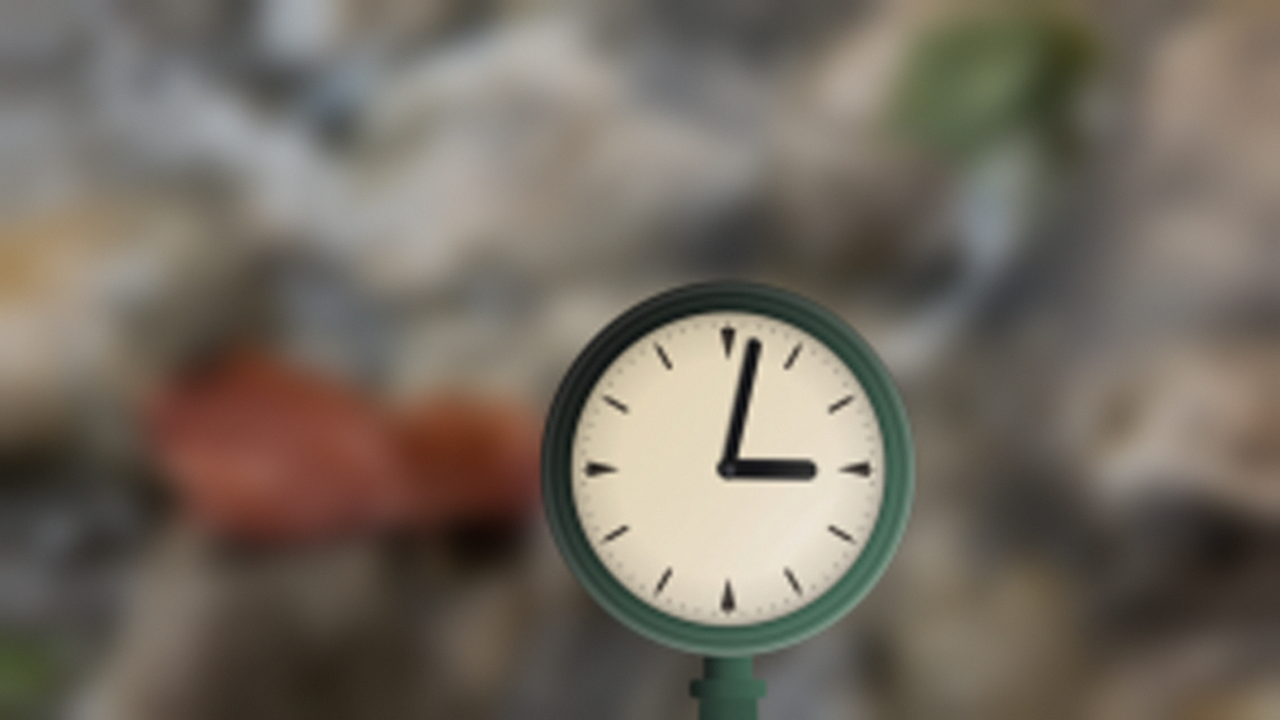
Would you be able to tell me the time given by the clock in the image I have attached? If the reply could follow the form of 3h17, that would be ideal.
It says 3h02
